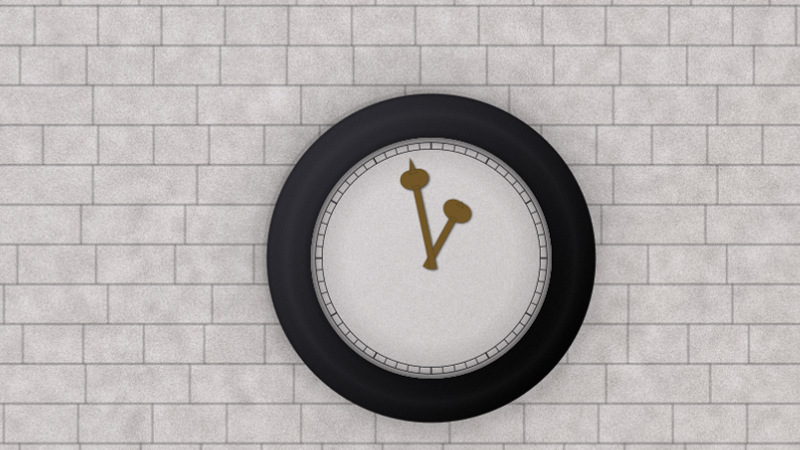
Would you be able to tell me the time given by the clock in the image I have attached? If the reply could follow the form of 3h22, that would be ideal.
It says 12h58
